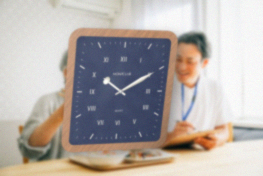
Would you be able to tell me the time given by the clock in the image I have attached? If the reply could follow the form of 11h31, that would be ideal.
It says 10h10
